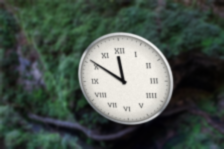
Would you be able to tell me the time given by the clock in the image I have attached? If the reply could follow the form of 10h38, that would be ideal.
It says 11h51
